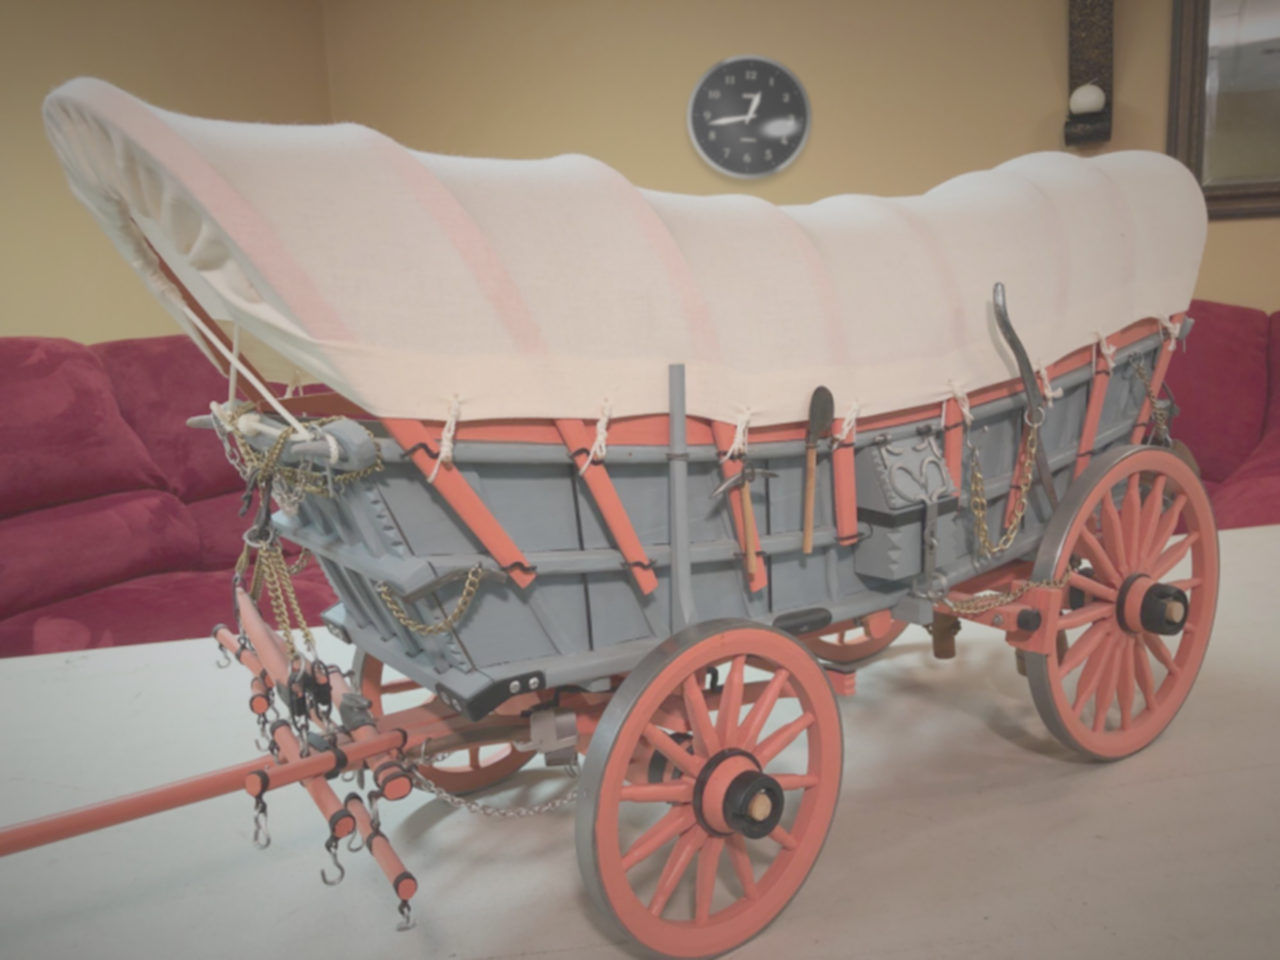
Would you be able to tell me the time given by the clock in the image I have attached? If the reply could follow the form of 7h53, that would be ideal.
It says 12h43
